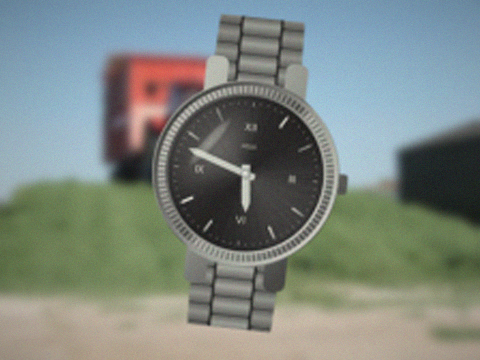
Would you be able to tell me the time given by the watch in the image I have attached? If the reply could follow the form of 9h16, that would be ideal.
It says 5h48
